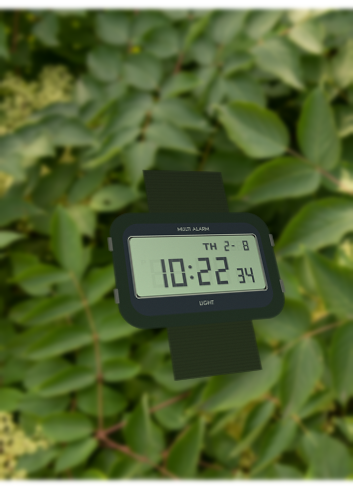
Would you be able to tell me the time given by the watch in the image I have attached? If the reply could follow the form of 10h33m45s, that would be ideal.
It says 10h22m34s
